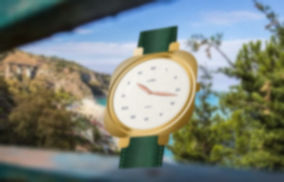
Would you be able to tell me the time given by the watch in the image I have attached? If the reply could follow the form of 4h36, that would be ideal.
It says 10h17
